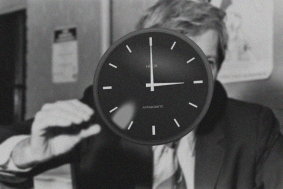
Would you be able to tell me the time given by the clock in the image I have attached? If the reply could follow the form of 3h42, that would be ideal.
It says 3h00
